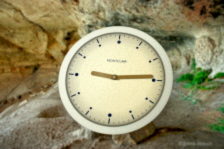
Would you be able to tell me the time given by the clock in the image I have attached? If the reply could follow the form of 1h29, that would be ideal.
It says 9h14
